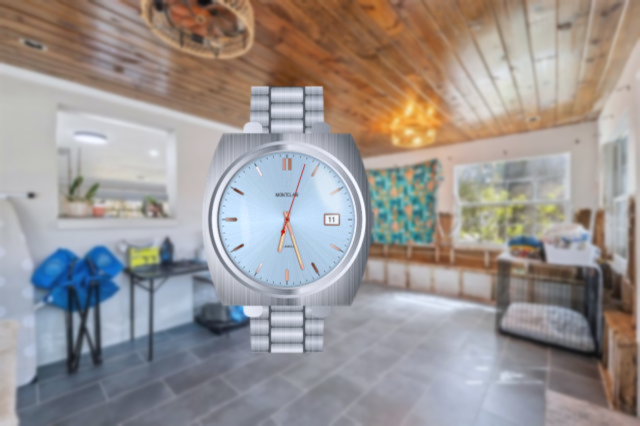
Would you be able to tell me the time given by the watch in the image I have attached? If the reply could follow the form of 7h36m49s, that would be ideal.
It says 6h27m03s
